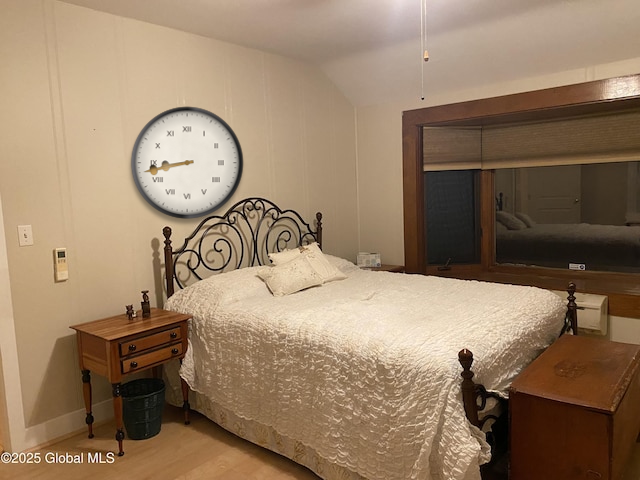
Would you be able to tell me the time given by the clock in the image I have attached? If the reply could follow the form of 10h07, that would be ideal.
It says 8h43
